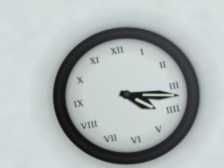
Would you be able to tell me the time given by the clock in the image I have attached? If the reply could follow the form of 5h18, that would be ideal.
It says 4h17
